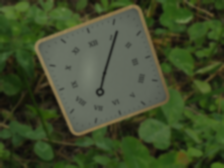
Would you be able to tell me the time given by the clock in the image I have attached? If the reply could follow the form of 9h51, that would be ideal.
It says 7h06
